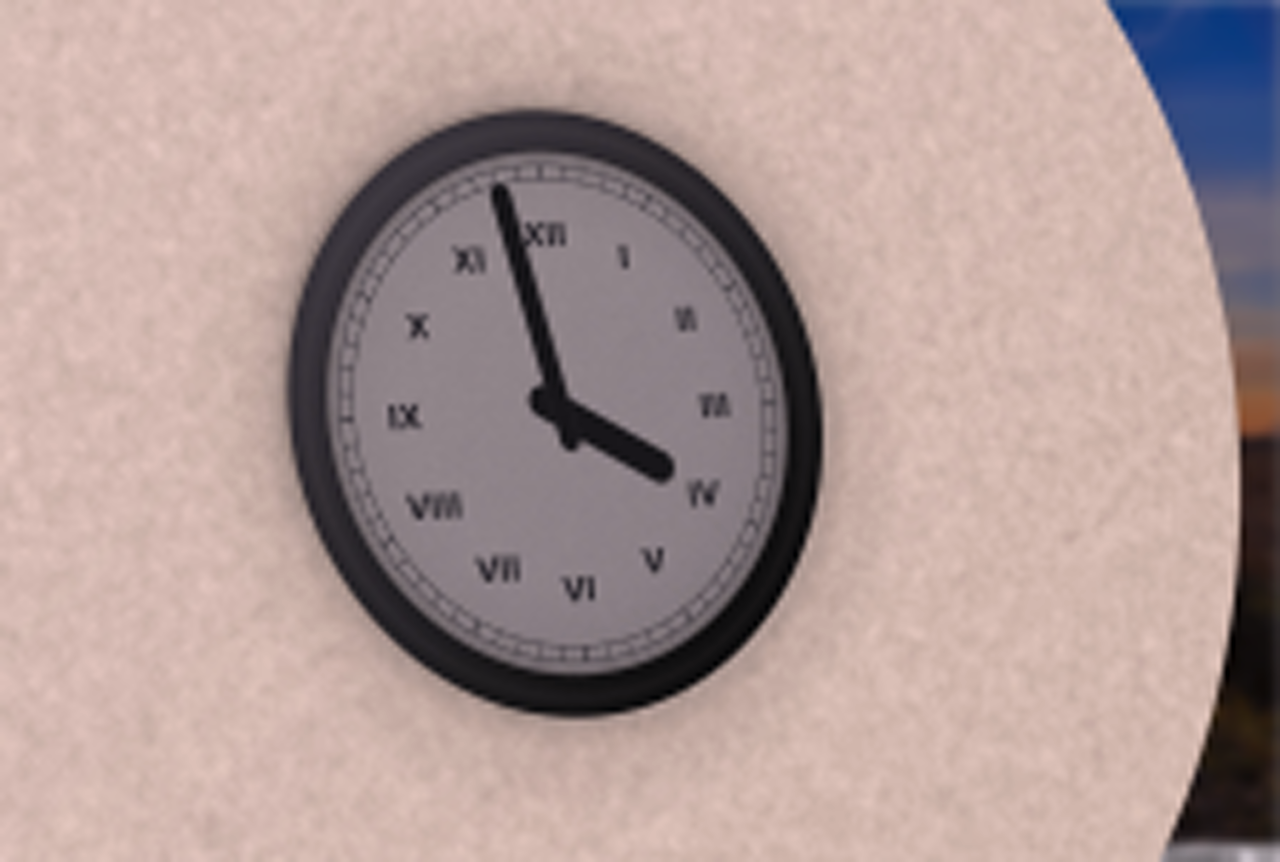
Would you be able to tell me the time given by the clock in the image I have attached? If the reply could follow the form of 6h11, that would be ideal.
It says 3h58
